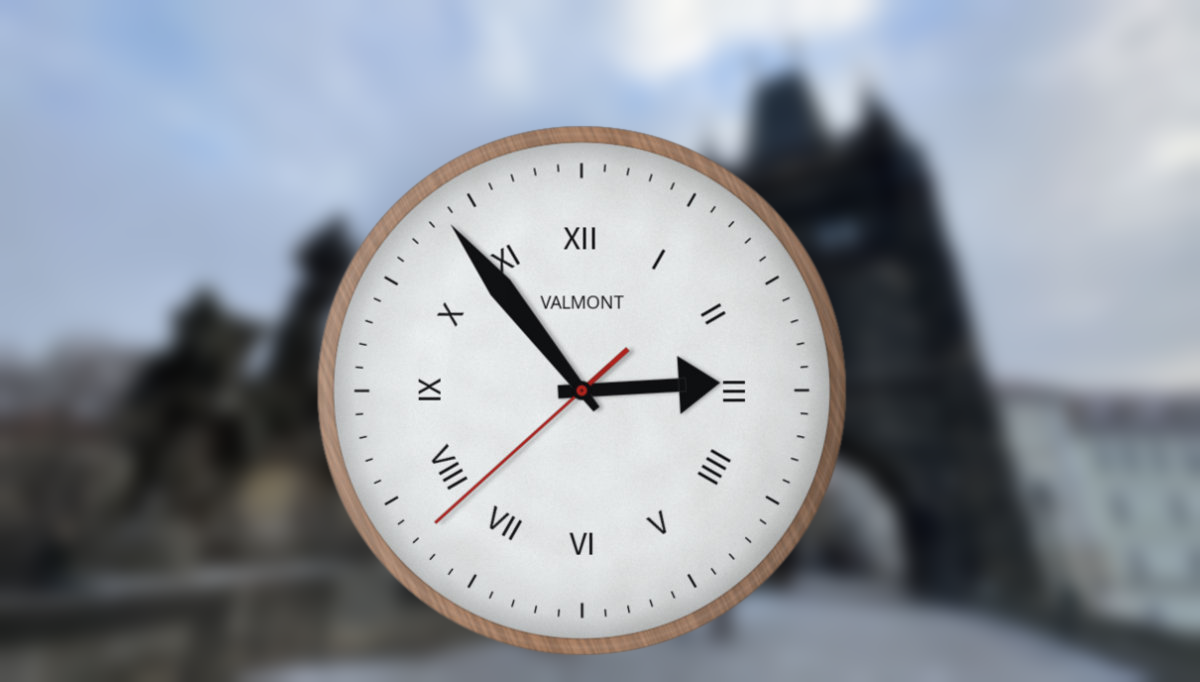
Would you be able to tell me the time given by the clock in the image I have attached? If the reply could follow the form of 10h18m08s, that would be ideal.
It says 2h53m38s
